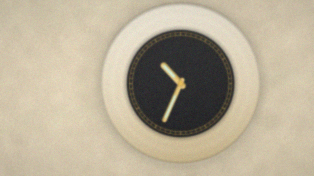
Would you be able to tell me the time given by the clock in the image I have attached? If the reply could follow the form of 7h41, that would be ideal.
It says 10h34
